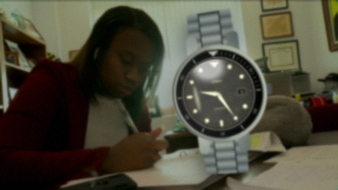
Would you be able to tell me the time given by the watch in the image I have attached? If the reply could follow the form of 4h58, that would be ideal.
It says 9h25
